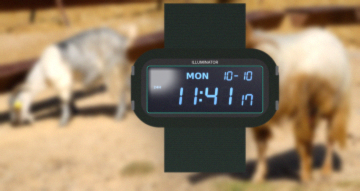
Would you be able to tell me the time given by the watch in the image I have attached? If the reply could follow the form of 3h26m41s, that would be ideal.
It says 11h41m17s
